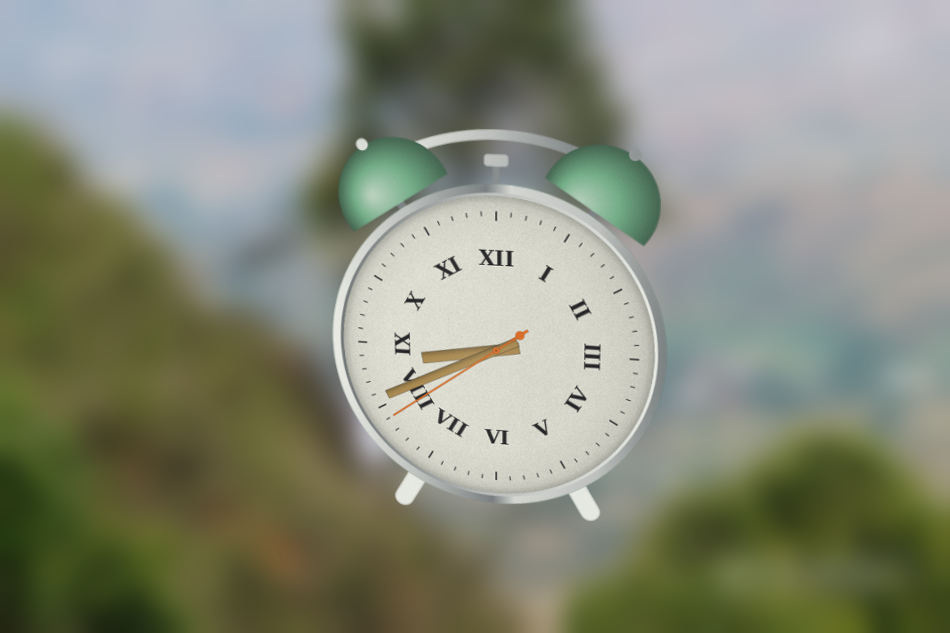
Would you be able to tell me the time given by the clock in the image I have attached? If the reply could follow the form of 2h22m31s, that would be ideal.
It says 8h40m39s
